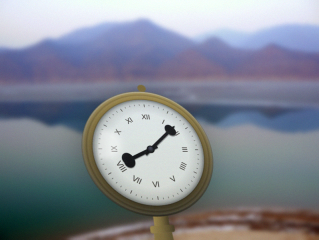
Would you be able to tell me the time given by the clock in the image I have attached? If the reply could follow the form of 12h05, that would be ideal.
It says 8h08
